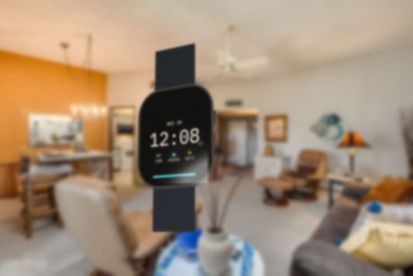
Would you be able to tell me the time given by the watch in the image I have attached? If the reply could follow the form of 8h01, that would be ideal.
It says 12h08
